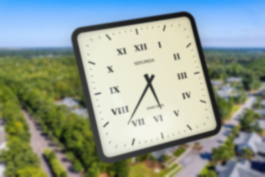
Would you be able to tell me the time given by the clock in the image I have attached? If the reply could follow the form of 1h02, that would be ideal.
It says 5h37
